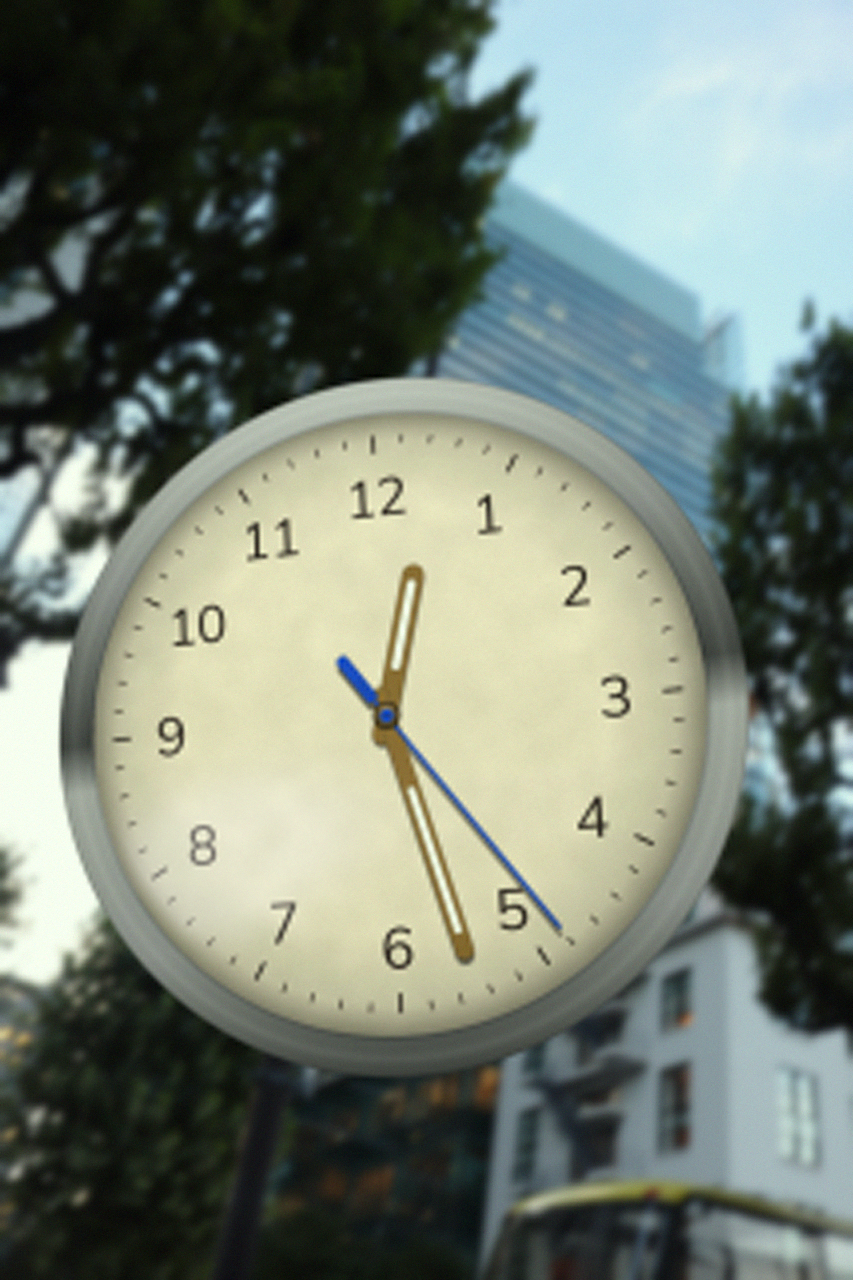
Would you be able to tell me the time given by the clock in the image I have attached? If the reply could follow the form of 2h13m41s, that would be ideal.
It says 12h27m24s
